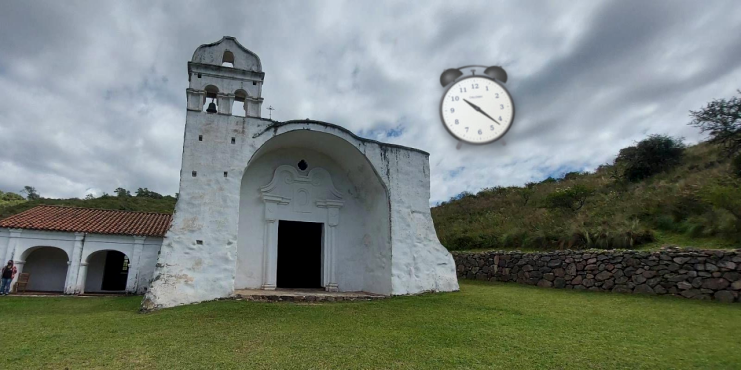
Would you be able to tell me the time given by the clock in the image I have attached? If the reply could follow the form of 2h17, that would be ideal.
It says 10h22
